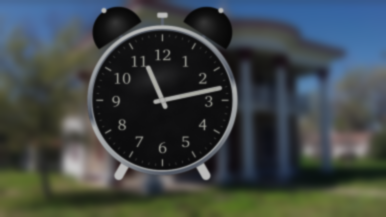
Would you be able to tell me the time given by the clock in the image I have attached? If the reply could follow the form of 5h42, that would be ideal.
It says 11h13
